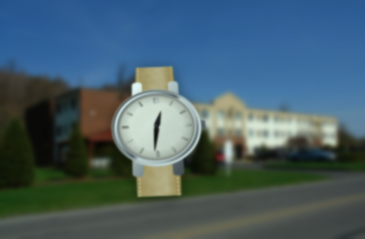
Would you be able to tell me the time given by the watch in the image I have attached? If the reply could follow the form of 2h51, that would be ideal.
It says 12h31
